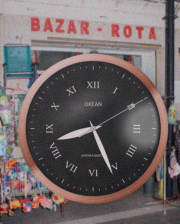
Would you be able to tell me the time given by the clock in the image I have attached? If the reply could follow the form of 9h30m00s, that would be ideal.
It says 8h26m10s
